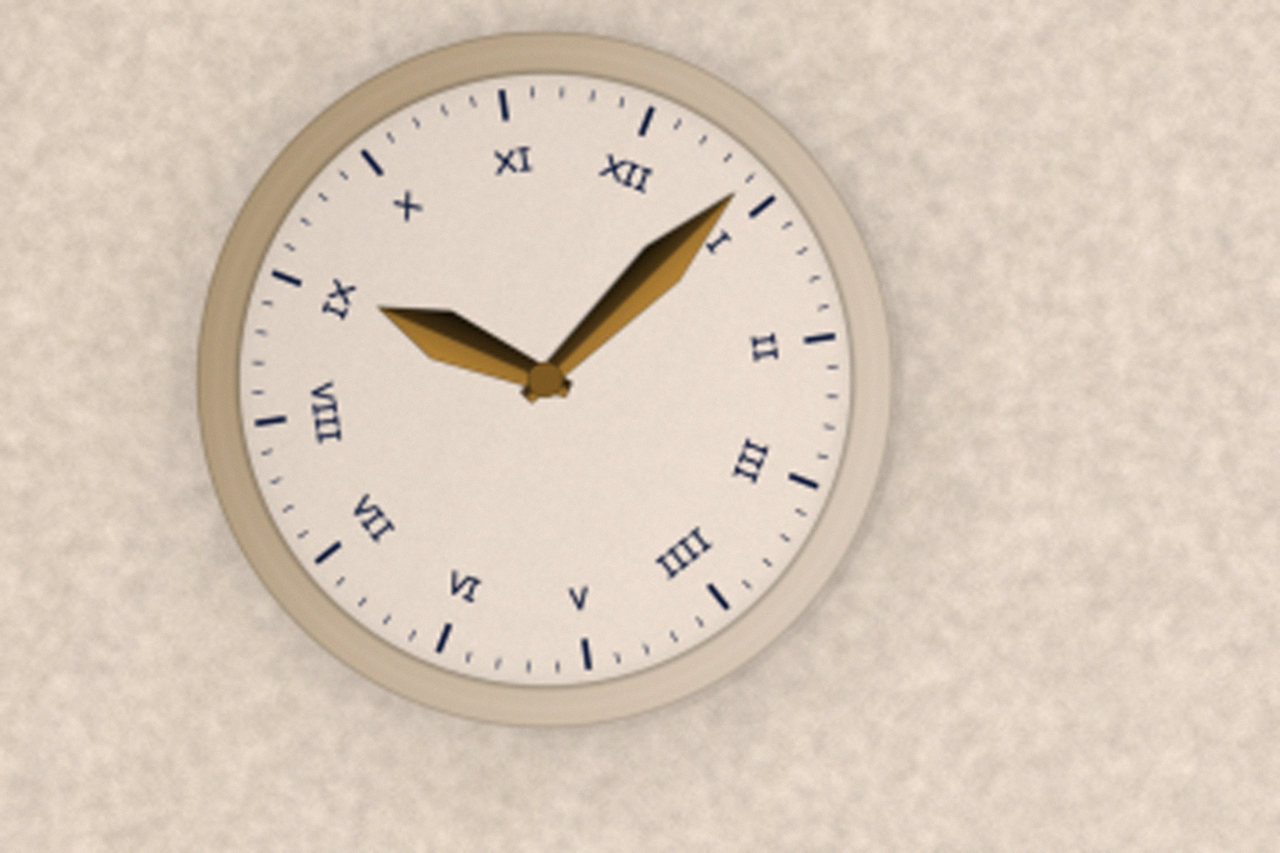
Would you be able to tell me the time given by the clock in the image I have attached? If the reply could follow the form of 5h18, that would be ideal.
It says 9h04
